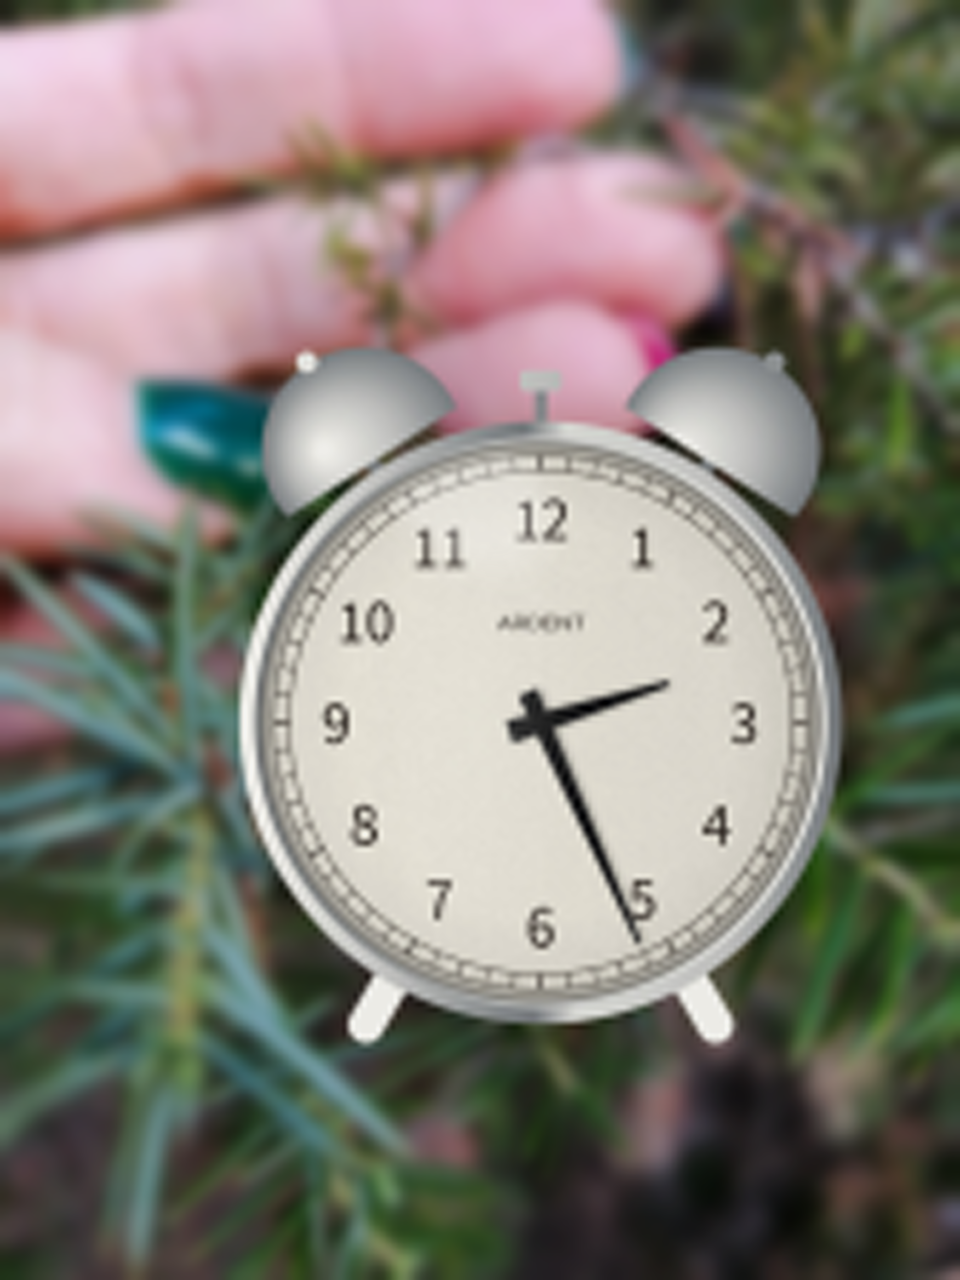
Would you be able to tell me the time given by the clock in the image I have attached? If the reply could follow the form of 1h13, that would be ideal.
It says 2h26
